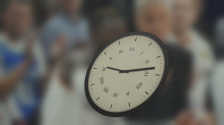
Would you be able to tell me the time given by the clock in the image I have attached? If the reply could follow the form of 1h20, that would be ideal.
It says 9h13
